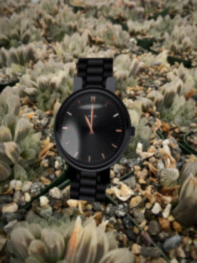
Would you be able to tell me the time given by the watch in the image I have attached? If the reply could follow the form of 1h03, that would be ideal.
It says 11h00
